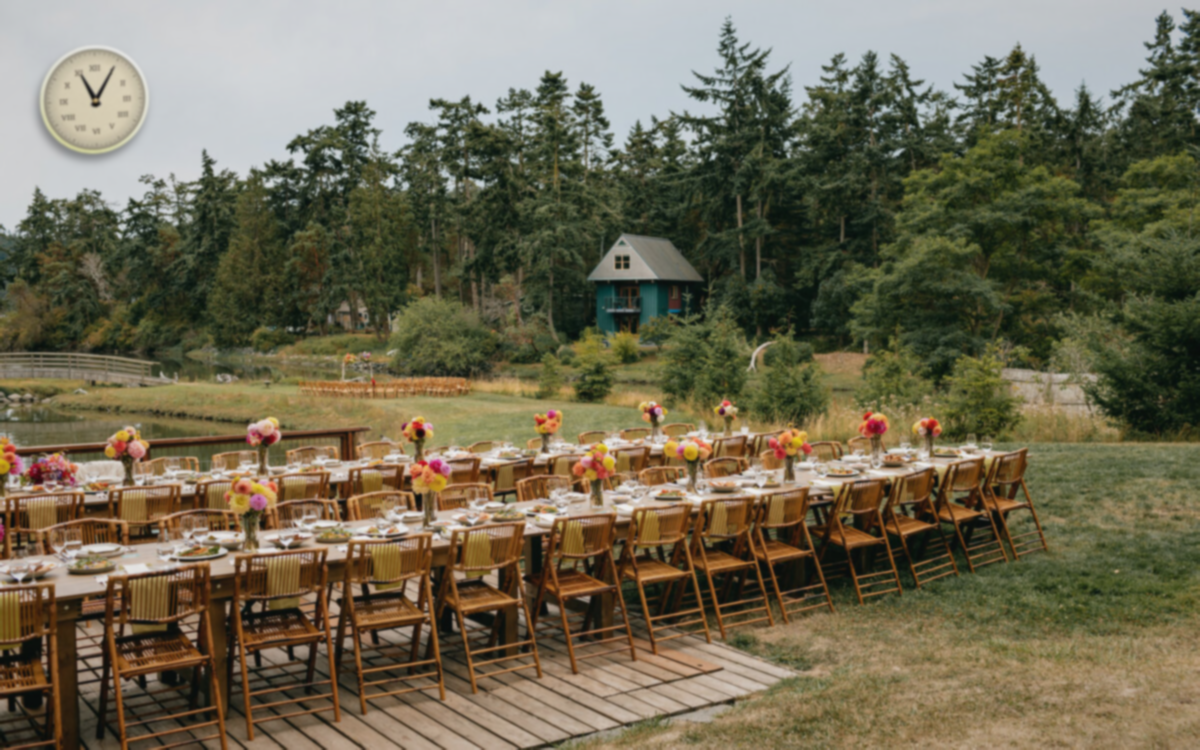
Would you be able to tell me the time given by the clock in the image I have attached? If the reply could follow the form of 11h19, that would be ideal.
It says 11h05
